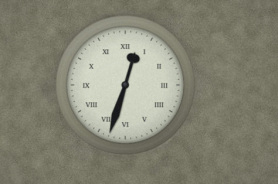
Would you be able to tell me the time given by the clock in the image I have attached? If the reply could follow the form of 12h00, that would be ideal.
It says 12h33
